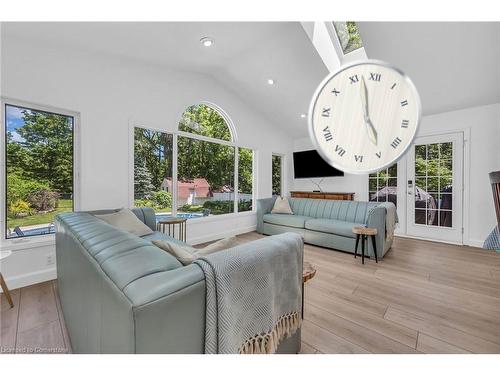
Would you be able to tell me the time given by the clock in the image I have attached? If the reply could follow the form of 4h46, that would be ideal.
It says 4h57
